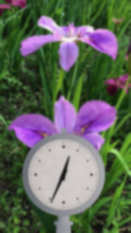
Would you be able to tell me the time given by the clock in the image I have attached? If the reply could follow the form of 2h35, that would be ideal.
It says 12h34
